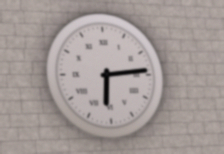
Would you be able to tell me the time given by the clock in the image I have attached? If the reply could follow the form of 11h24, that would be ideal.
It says 6h14
